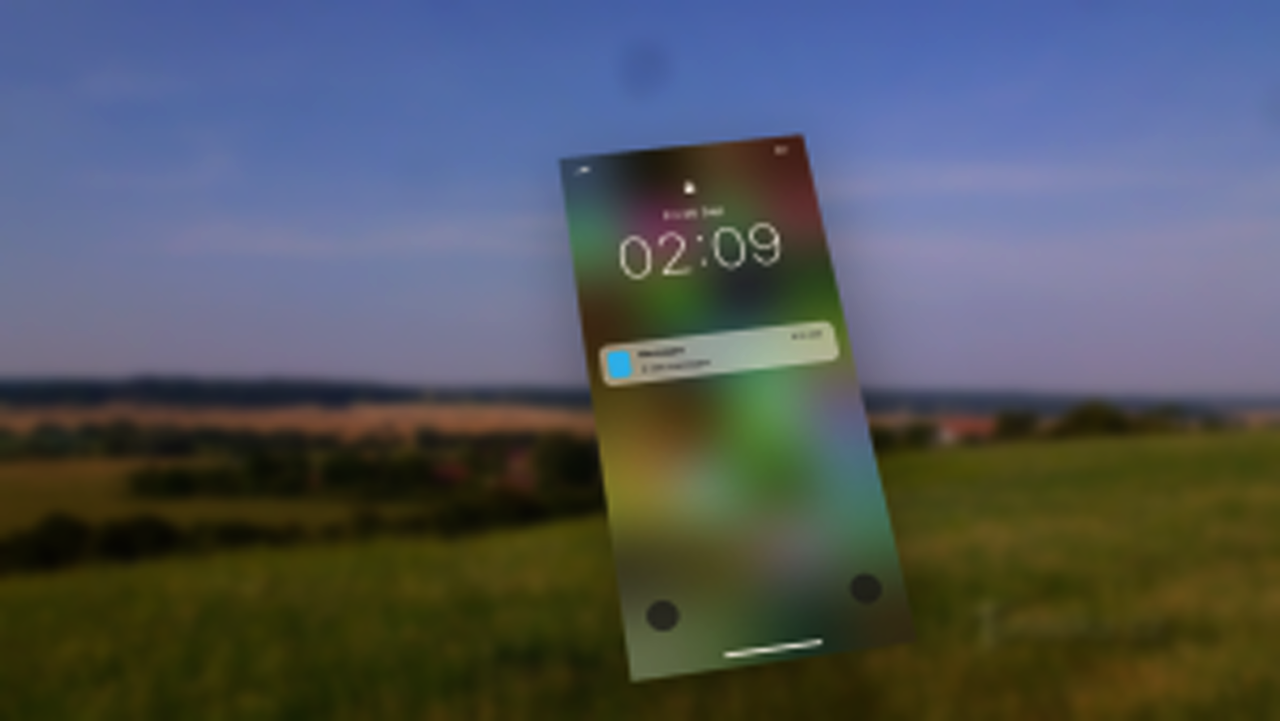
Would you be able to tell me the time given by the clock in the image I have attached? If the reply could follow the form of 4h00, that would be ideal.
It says 2h09
